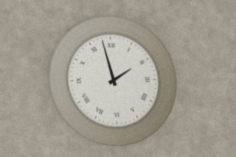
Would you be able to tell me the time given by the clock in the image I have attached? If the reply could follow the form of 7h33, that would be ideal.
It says 1h58
